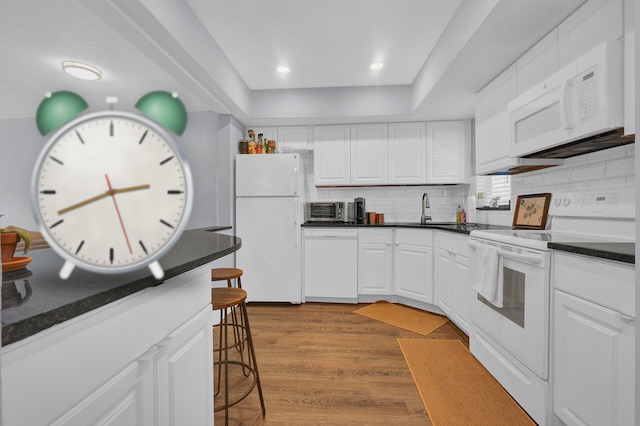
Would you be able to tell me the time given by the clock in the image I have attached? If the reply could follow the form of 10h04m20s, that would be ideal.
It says 2h41m27s
